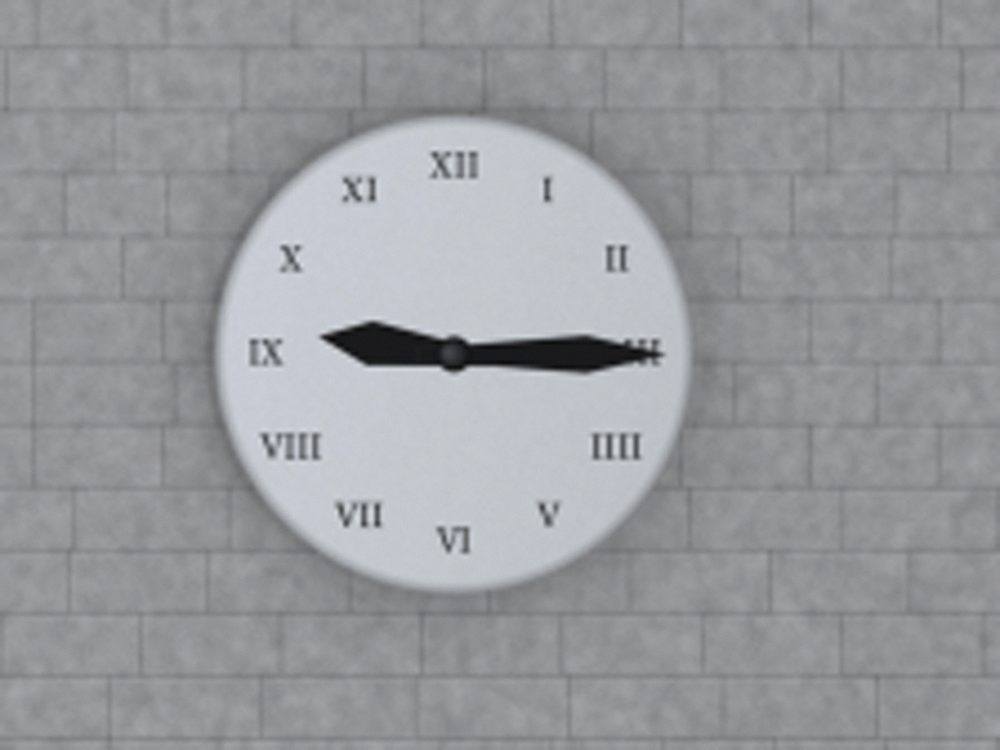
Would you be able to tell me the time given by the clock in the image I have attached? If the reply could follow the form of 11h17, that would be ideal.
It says 9h15
